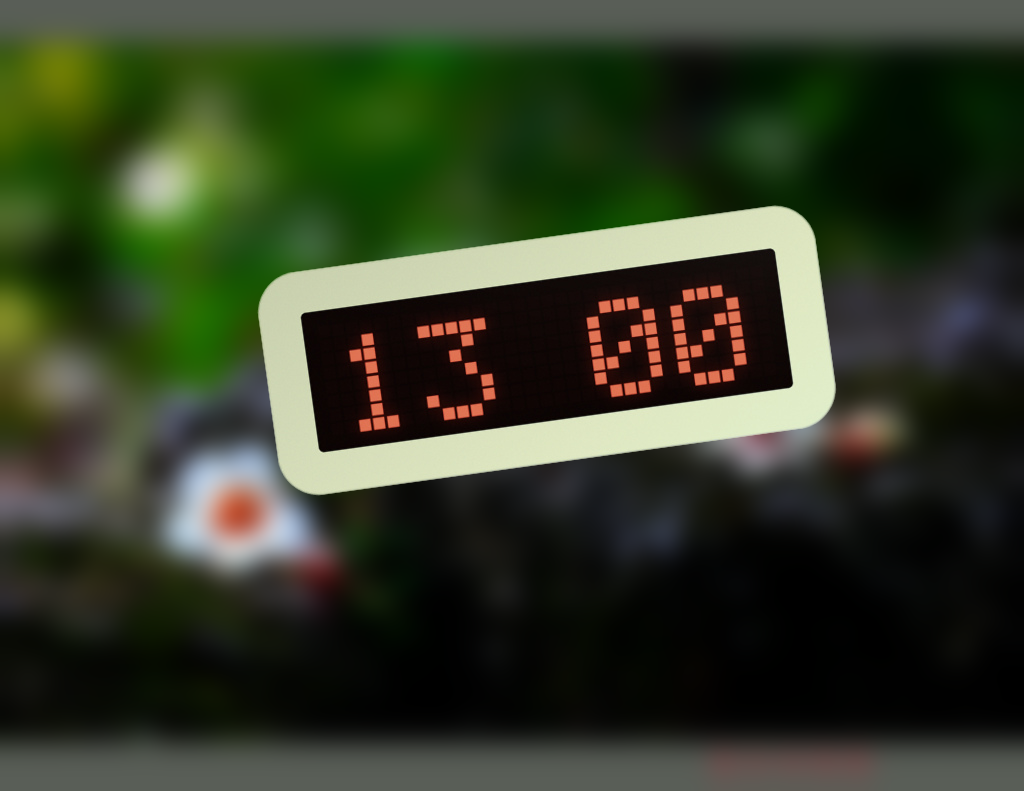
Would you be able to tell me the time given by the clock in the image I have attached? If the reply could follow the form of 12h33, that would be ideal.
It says 13h00
